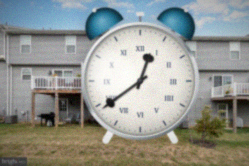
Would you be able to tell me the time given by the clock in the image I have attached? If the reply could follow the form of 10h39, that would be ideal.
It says 12h39
